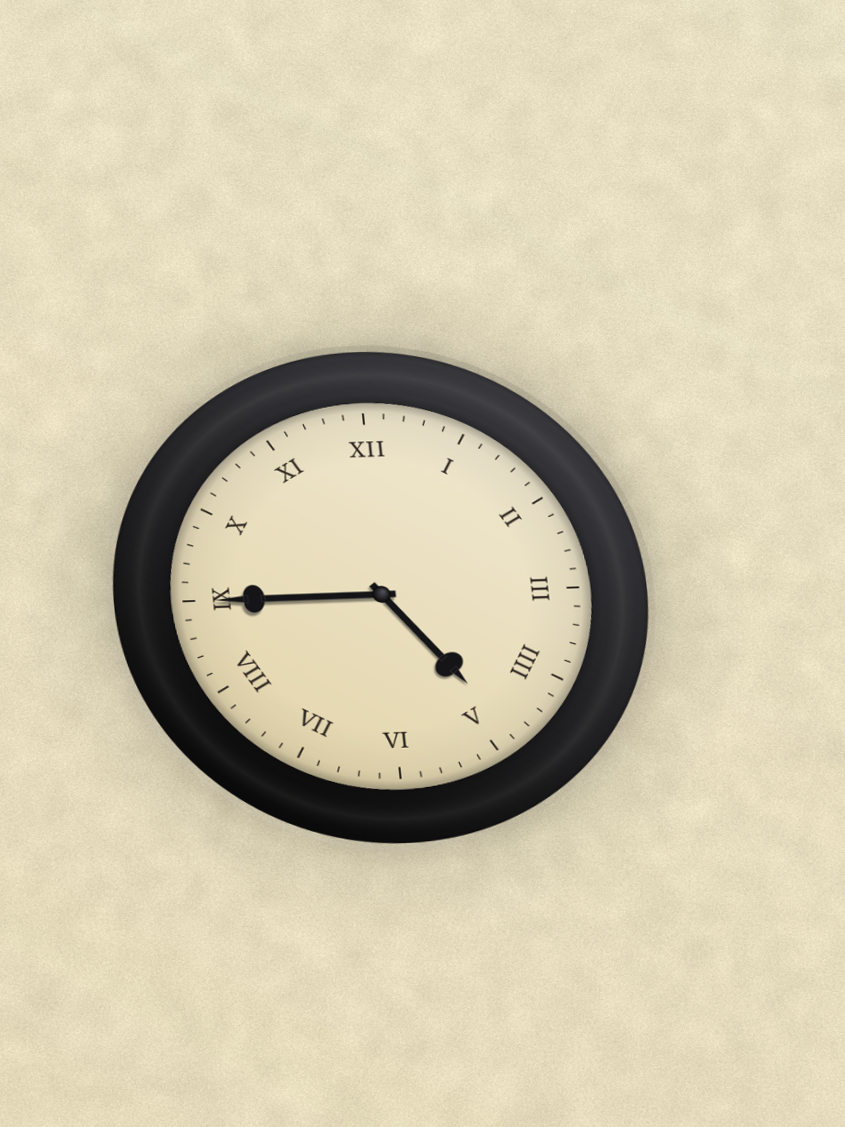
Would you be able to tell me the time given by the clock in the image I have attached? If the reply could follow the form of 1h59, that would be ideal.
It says 4h45
